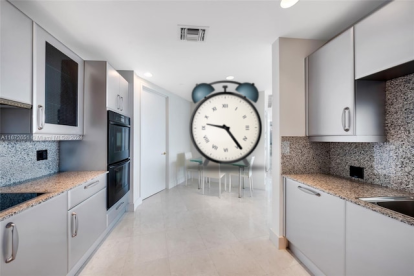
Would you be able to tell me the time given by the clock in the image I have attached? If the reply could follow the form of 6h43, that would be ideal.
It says 9h24
